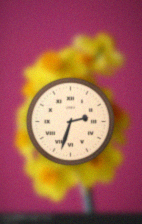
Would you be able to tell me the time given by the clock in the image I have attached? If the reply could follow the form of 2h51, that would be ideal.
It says 2h33
